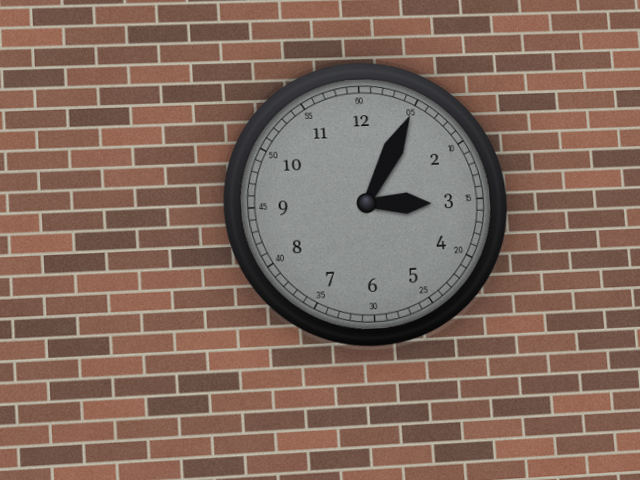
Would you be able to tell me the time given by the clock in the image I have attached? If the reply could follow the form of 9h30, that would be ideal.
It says 3h05
